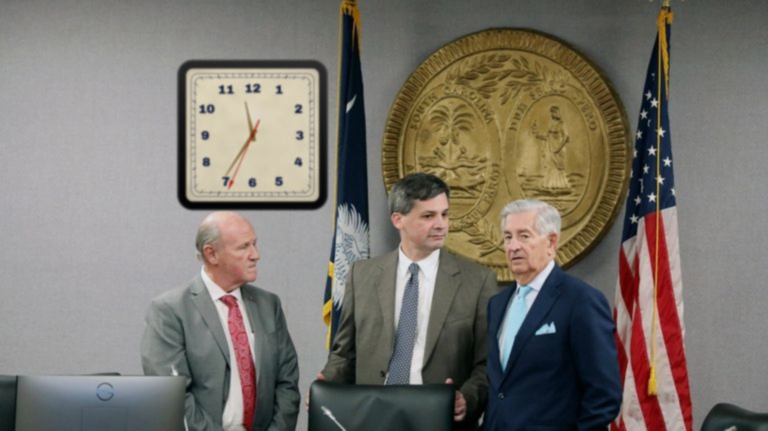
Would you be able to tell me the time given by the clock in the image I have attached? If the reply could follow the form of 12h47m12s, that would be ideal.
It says 11h35m34s
